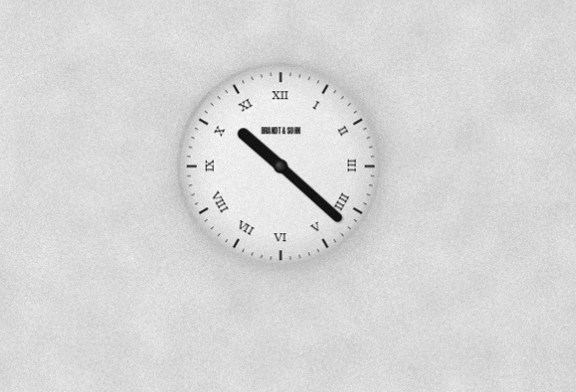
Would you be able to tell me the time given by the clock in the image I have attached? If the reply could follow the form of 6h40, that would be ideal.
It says 10h22
